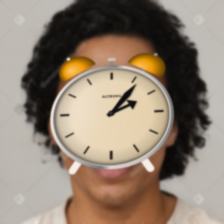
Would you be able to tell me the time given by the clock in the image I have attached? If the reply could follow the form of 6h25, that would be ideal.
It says 2h06
